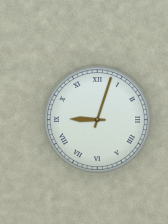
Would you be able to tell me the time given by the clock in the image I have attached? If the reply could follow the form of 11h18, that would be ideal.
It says 9h03
